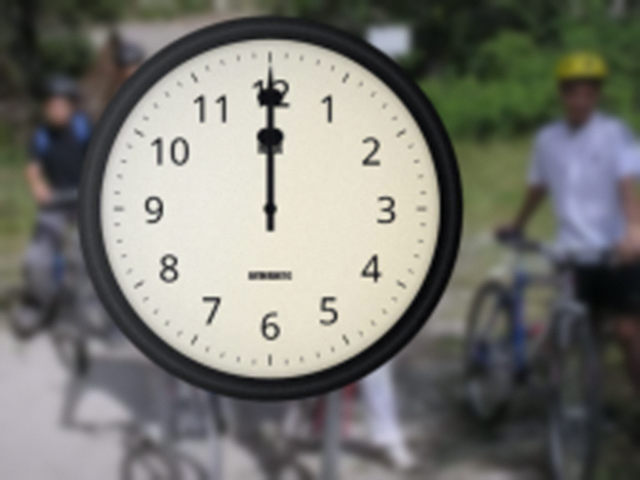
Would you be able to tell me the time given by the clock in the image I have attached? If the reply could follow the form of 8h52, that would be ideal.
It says 12h00
